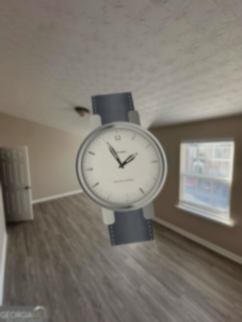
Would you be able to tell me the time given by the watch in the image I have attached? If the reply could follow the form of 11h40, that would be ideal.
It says 1h56
